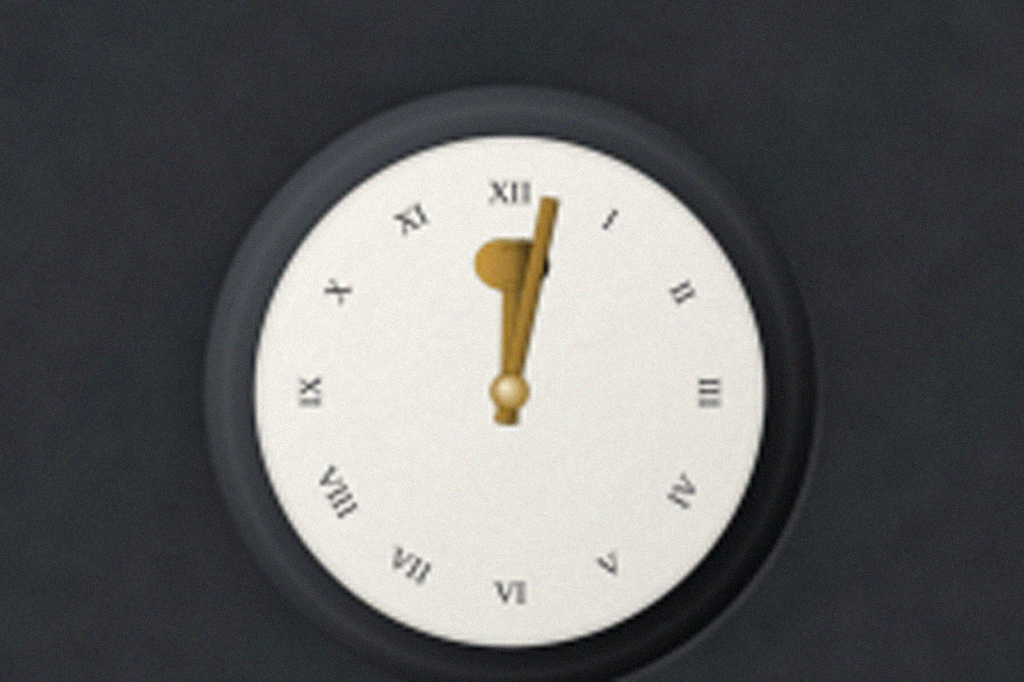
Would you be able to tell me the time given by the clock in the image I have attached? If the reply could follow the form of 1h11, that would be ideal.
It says 12h02
